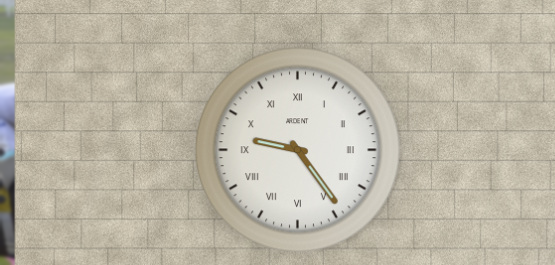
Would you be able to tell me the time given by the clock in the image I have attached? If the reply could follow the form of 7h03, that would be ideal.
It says 9h24
